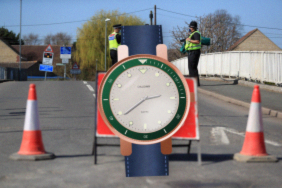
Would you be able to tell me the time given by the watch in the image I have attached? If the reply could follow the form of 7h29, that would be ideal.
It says 2h39
